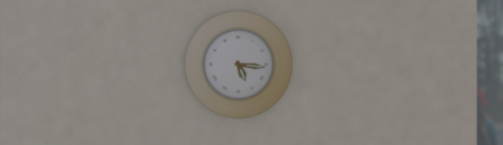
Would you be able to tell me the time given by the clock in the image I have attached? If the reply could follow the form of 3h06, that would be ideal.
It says 5h16
